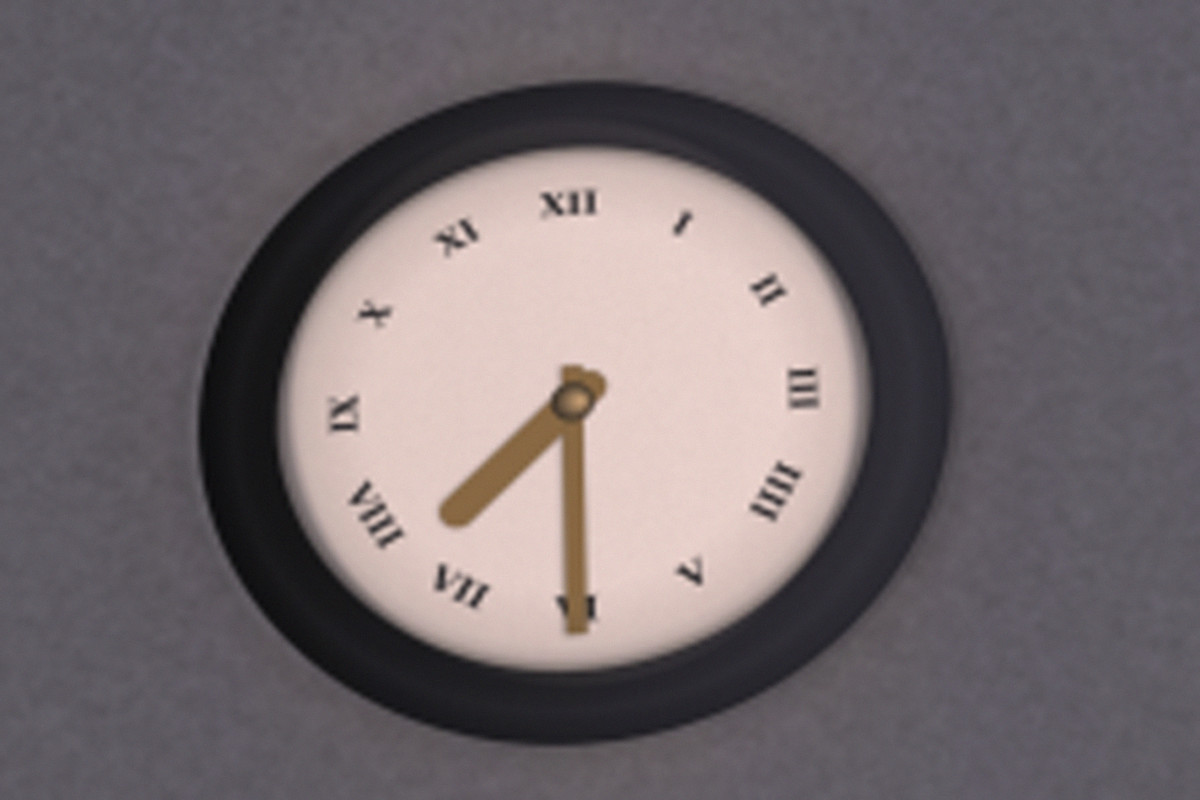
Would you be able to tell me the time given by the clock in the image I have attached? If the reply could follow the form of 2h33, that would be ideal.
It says 7h30
